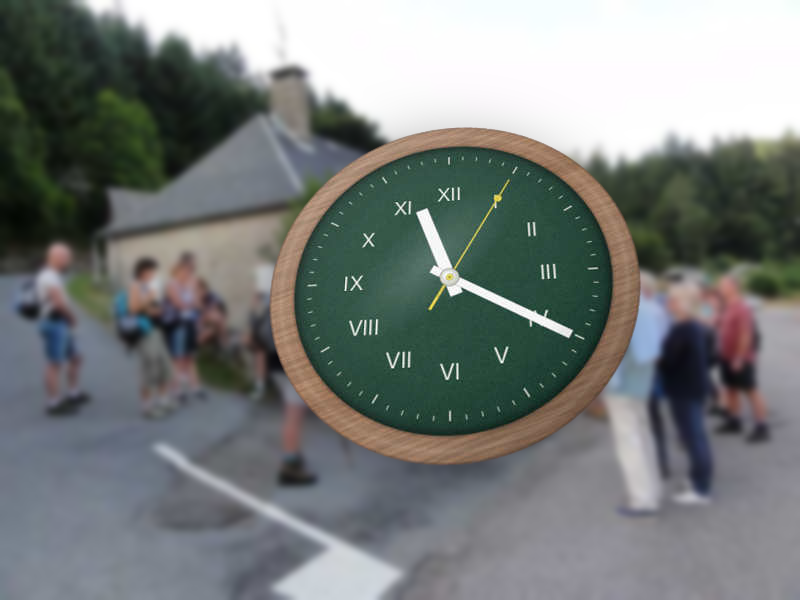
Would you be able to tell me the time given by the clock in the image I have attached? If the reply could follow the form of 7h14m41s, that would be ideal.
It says 11h20m05s
